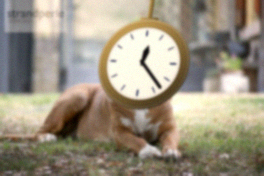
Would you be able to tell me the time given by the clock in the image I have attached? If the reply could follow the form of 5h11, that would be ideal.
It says 12h23
